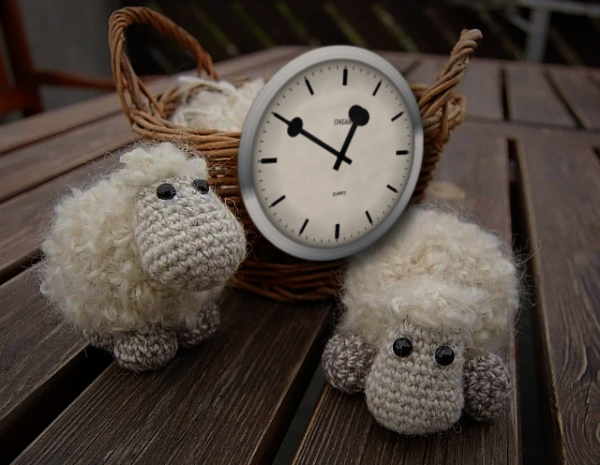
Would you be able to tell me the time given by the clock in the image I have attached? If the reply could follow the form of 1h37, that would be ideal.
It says 12h50
